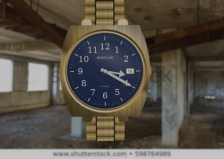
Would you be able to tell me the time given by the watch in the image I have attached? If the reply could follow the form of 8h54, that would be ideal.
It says 3h20
